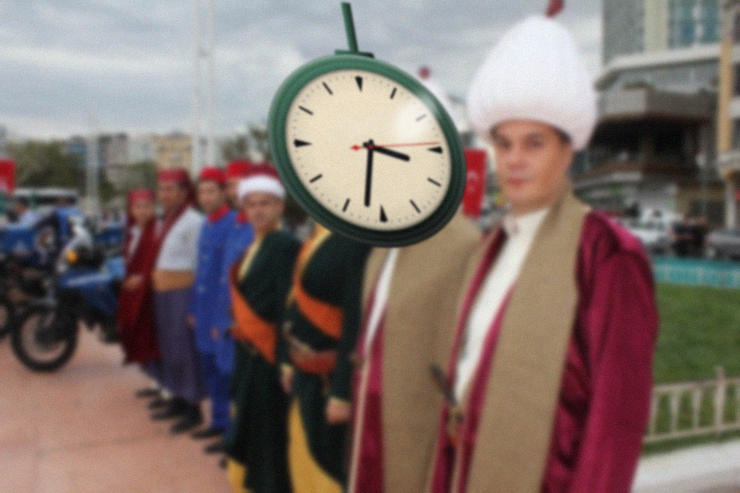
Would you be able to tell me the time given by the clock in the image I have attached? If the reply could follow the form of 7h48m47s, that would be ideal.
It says 3h32m14s
